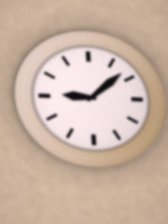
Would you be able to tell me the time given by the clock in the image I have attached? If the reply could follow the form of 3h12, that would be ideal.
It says 9h08
